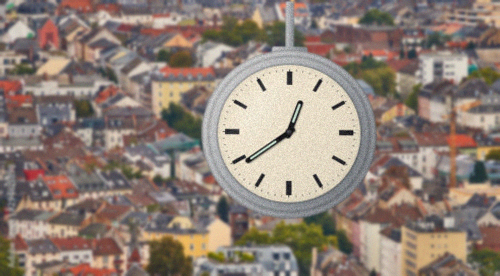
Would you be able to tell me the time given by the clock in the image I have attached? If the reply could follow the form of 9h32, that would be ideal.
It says 12h39
